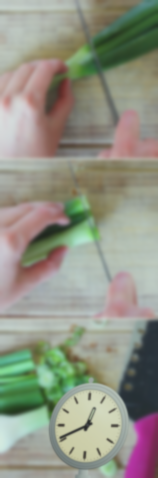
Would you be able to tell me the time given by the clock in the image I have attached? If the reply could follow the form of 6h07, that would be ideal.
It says 12h41
